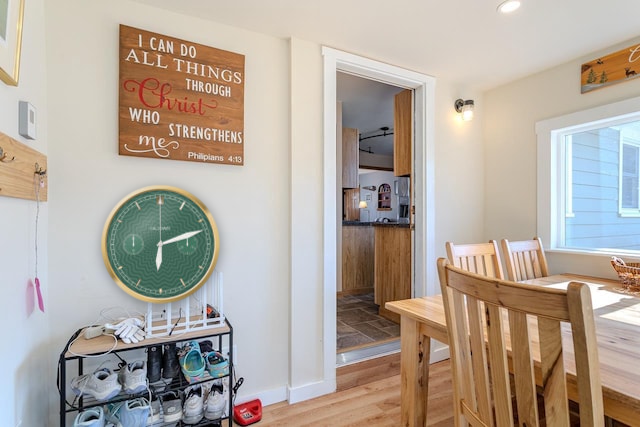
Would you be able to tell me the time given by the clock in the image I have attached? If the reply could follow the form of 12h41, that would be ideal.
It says 6h12
